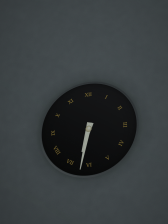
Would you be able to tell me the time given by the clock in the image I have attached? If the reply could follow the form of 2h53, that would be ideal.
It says 6h32
